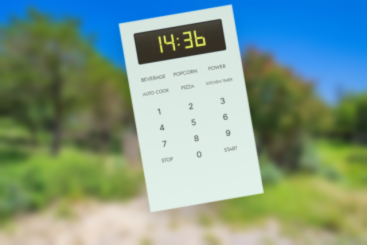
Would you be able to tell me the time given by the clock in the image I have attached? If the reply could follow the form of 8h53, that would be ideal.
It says 14h36
